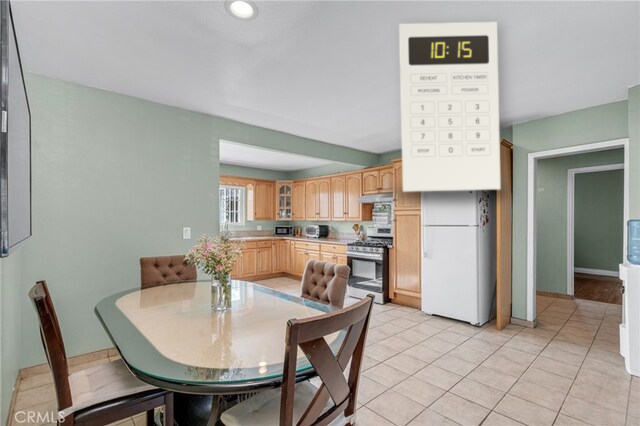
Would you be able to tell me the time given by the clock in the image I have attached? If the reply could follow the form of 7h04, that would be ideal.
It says 10h15
